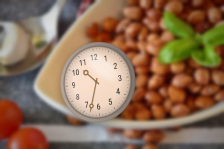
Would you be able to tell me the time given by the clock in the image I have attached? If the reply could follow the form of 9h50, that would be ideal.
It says 10h33
